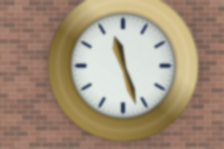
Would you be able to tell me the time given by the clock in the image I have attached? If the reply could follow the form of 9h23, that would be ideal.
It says 11h27
